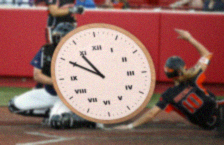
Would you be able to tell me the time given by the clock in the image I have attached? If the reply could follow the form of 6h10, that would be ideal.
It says 10h50
